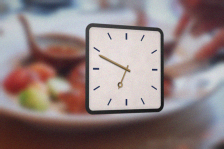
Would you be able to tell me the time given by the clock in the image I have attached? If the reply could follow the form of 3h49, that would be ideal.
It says 6h49
